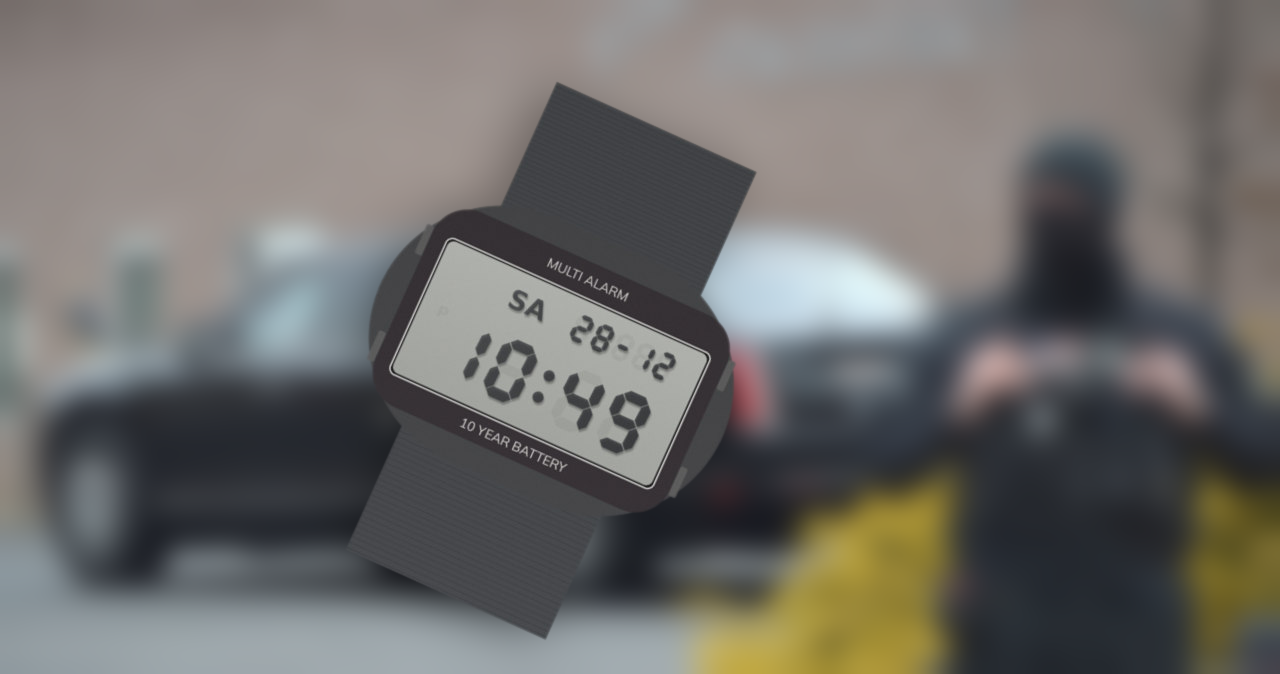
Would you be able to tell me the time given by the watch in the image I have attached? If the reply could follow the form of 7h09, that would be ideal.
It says 10h49
